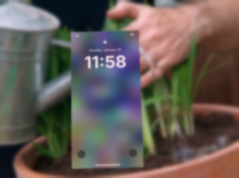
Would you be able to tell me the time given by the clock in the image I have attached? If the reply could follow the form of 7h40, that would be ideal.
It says 11h58
